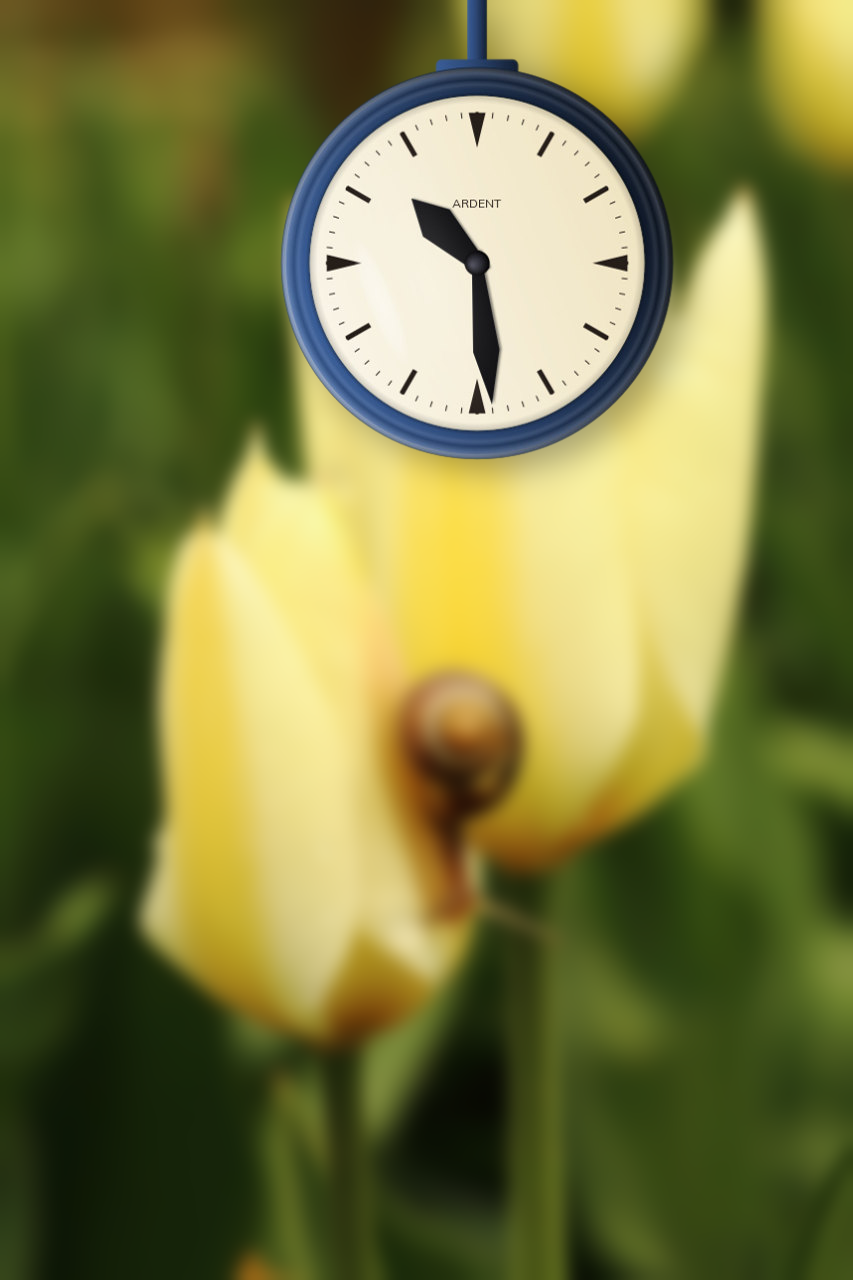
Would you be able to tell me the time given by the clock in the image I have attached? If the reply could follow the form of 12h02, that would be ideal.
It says 10h29
